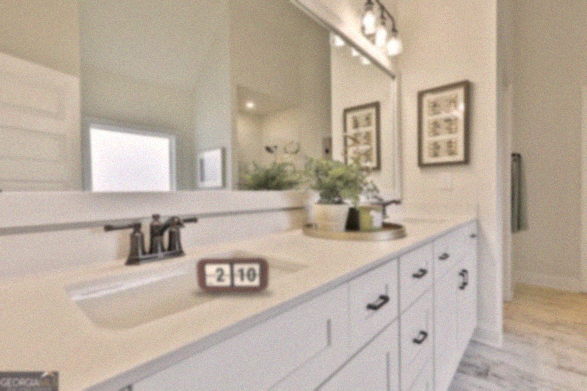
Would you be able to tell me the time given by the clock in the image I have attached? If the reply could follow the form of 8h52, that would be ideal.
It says 2h10
